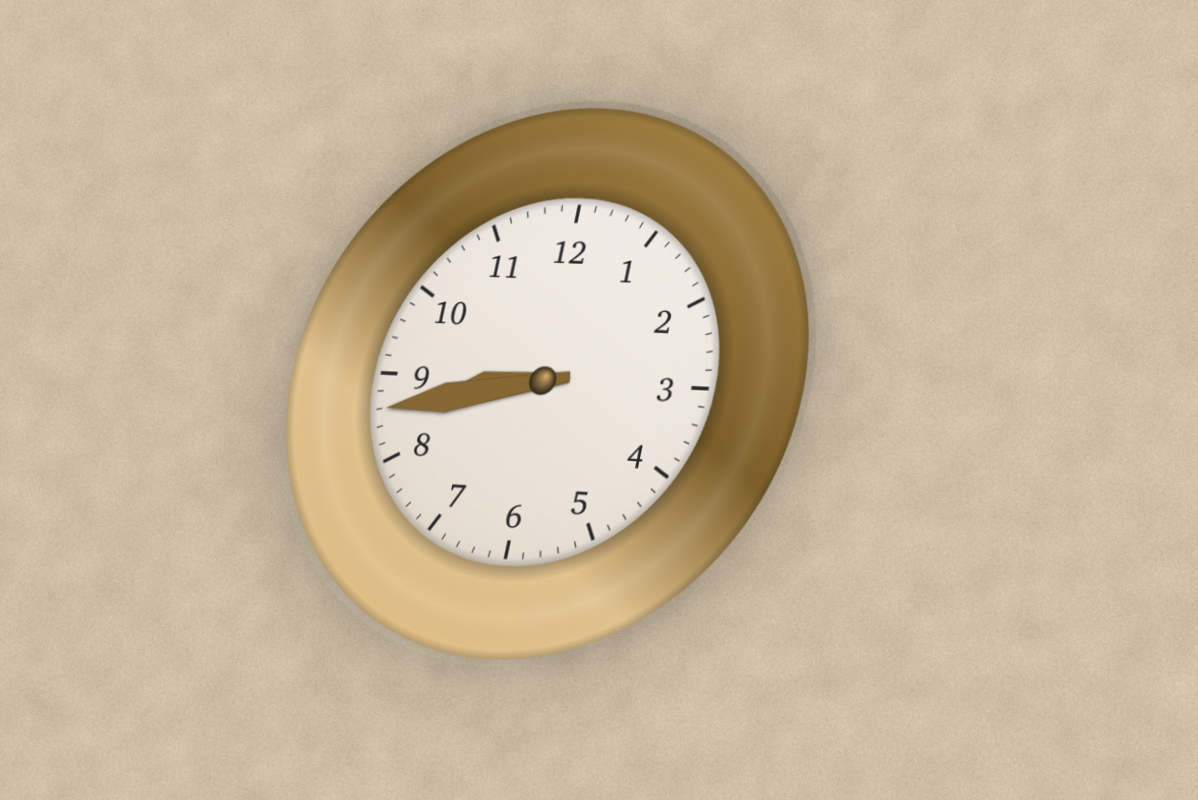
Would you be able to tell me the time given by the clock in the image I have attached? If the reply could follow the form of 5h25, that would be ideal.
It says 8h43
